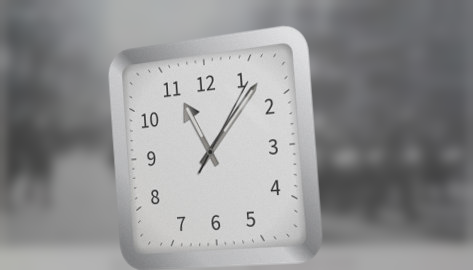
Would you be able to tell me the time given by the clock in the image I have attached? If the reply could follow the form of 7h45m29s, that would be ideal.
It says 11h07m06s
